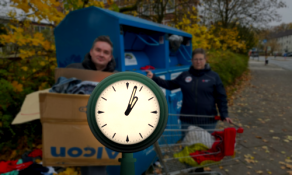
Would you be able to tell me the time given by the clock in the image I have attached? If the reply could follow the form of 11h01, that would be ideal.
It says 1h03
